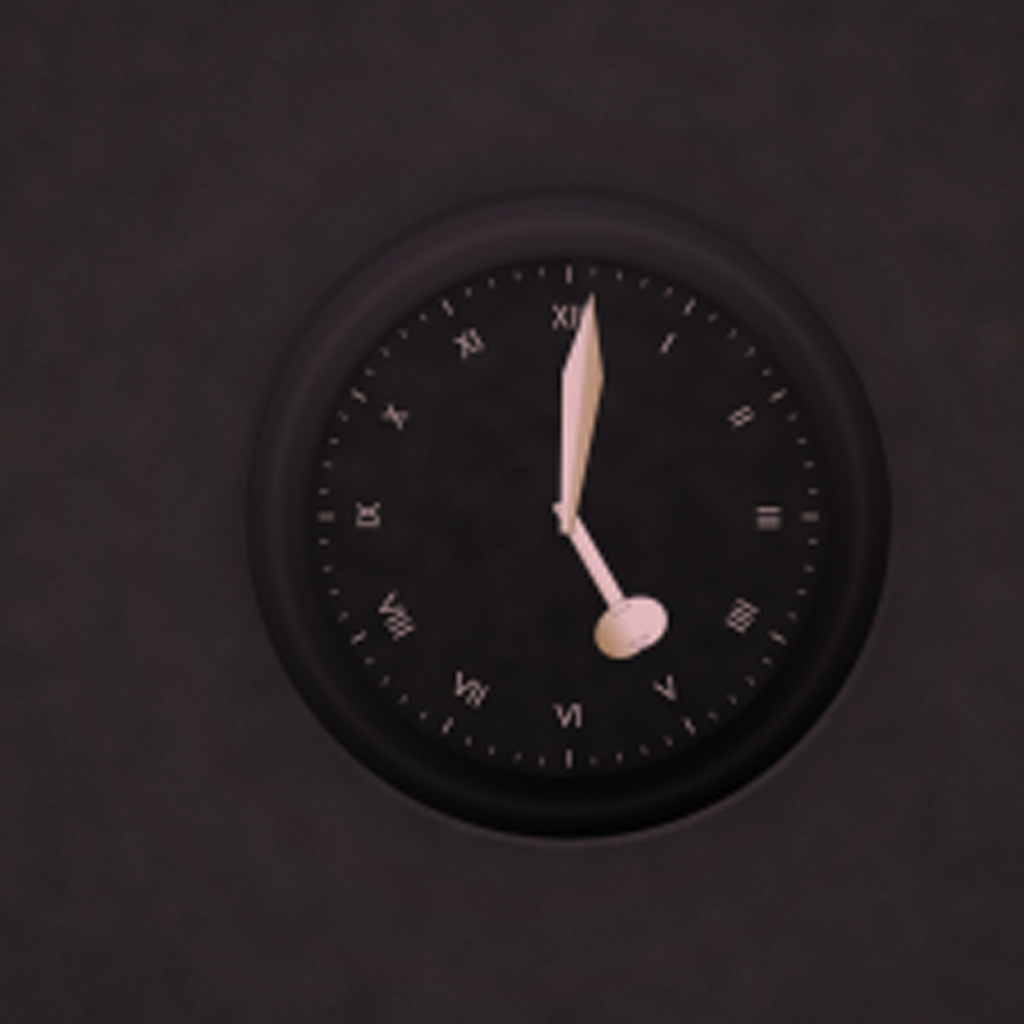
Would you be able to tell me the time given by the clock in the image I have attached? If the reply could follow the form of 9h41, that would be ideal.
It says 5h01
